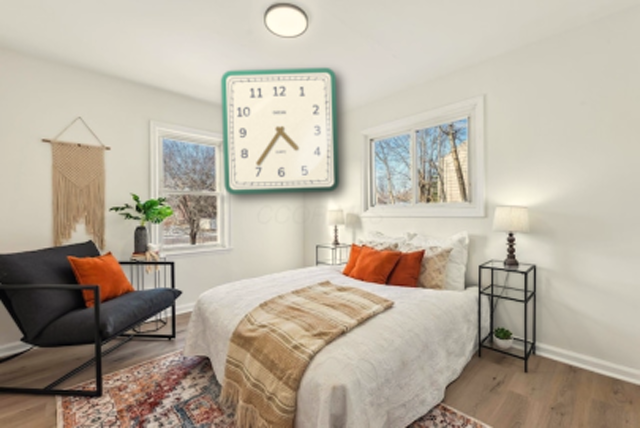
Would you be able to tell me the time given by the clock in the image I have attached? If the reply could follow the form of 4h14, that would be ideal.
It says 4h36
